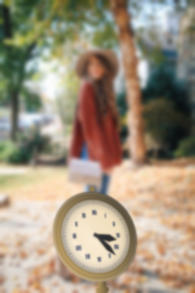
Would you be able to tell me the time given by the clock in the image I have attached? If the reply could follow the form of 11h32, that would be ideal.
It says 3h23
